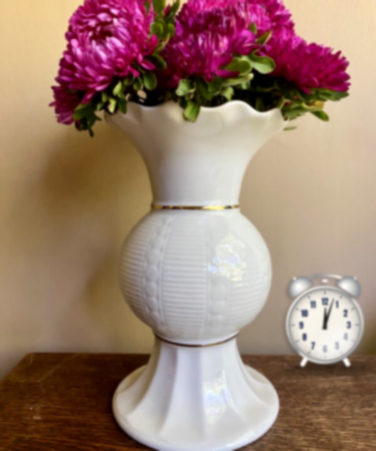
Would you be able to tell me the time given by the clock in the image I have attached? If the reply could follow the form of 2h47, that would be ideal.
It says 12h03
